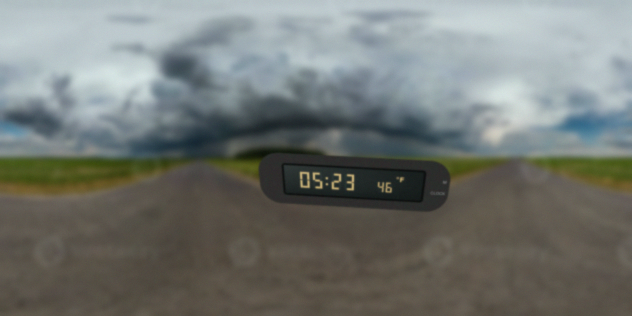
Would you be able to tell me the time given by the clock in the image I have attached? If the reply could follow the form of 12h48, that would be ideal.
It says 5h23
